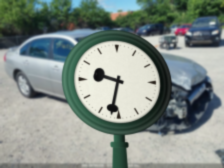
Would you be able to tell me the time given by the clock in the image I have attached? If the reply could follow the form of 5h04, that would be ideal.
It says 9h32
